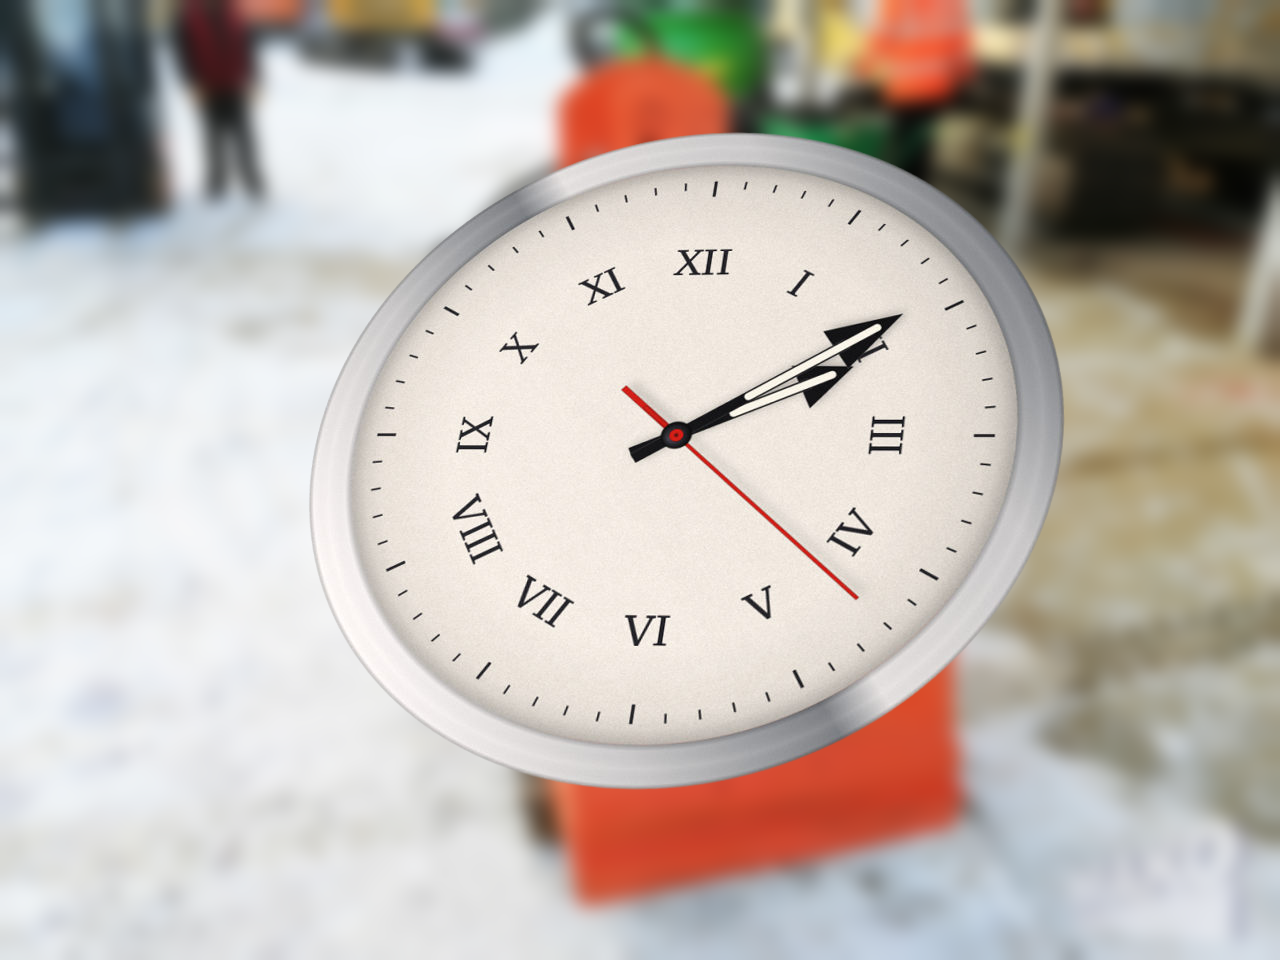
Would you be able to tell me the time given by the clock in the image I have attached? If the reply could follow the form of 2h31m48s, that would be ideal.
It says 2h09m22s
